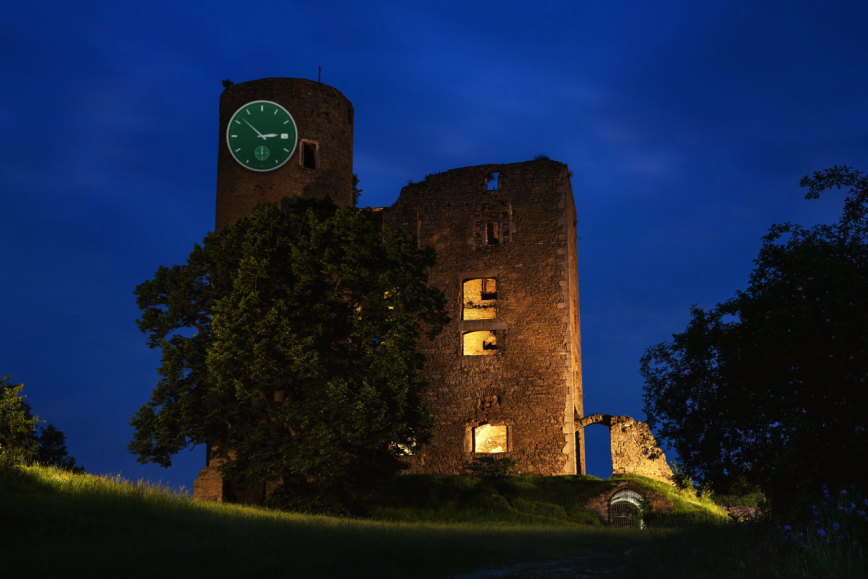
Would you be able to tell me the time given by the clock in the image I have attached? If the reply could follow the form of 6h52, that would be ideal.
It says 2h52
